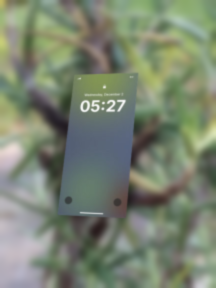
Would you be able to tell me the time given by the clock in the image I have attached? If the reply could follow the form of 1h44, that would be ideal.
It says 5h27
